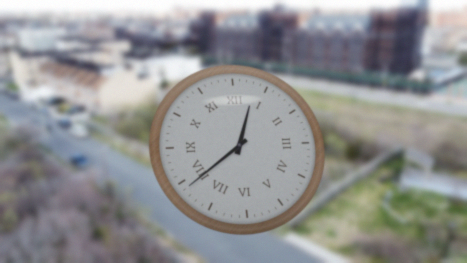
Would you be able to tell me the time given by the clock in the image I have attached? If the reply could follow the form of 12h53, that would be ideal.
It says 12h39
